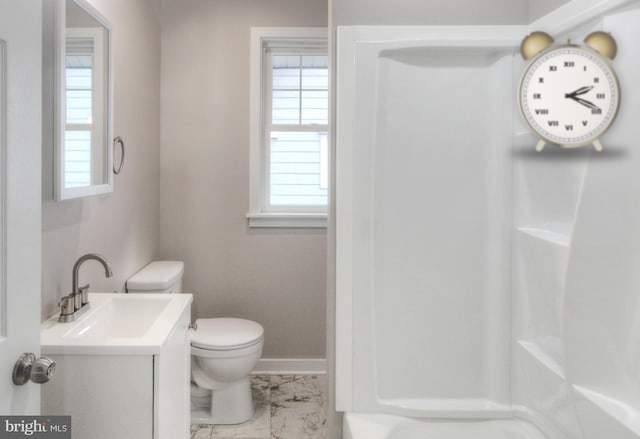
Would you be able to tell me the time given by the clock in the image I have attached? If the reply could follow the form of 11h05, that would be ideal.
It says 2h19
